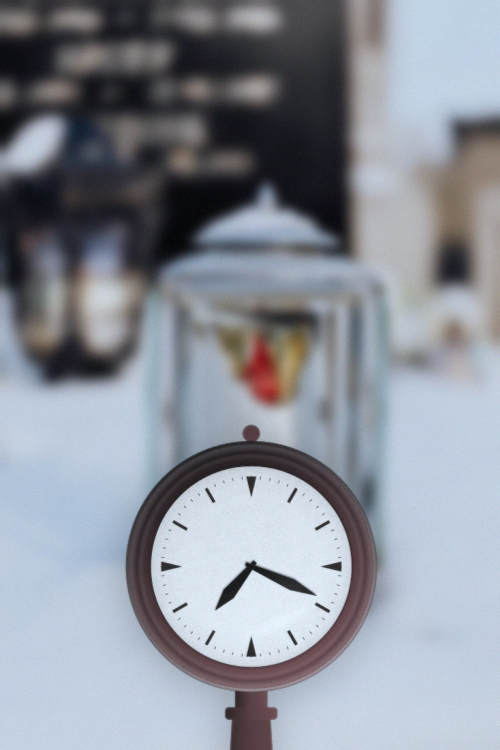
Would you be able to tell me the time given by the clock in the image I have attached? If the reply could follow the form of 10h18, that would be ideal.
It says 7h19
